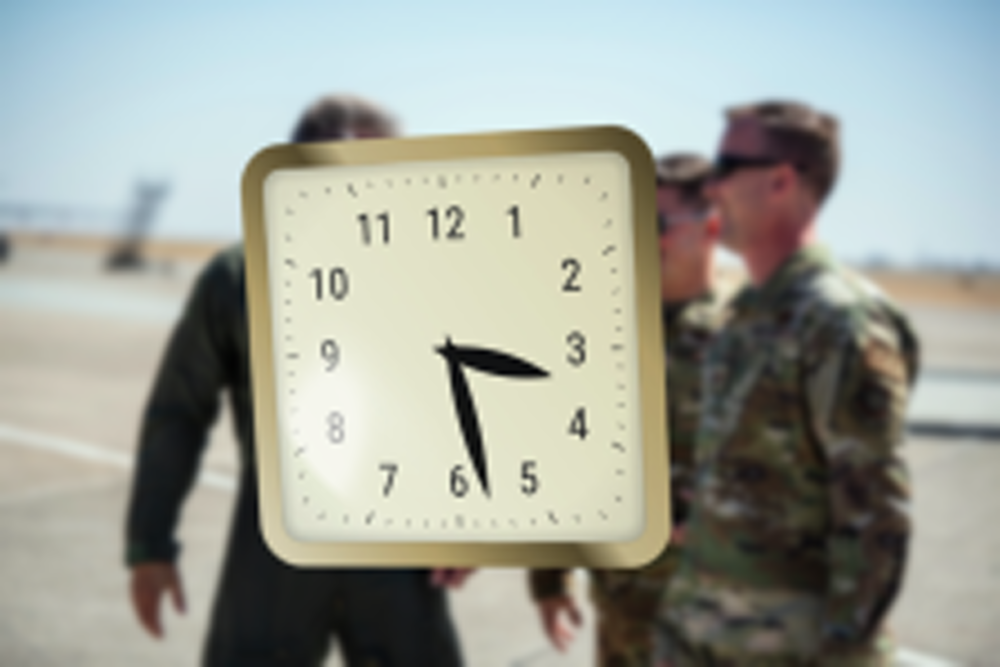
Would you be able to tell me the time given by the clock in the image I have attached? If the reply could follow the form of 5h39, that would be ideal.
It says 3h28
